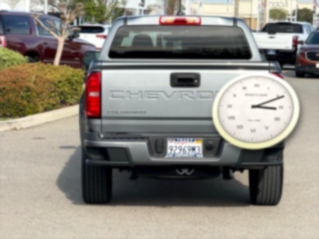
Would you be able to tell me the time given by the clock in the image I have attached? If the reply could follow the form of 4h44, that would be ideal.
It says 3h11
